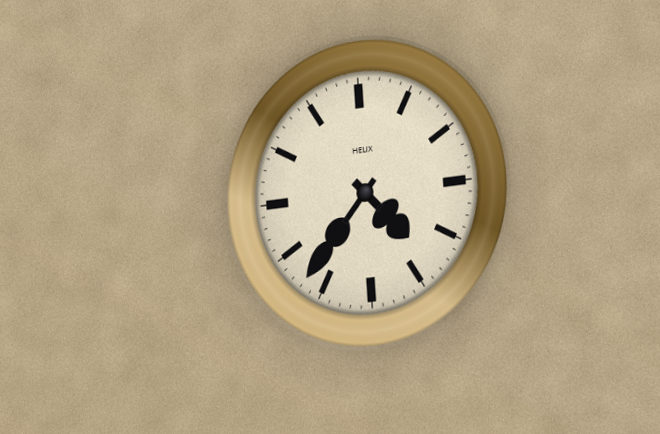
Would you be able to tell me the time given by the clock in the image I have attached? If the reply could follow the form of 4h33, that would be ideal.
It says 4h37
